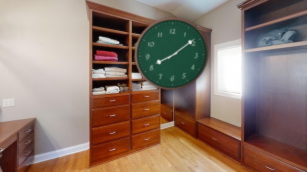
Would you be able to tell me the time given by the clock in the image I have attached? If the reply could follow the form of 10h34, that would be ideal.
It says 8h09
